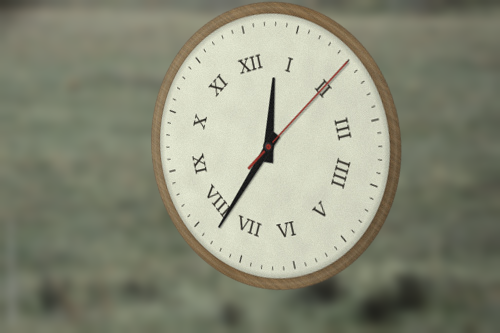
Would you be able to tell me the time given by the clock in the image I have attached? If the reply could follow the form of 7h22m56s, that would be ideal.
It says 12h38m10s
